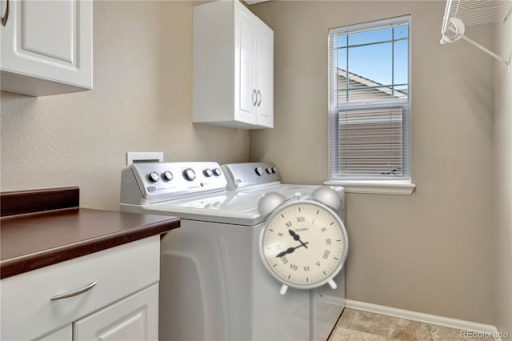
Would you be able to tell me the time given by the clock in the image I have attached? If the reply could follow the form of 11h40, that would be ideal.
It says 10h42
